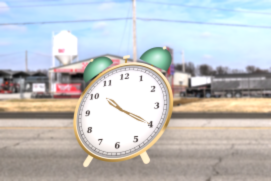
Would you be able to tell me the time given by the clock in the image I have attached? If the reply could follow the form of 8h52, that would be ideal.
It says 10h20
